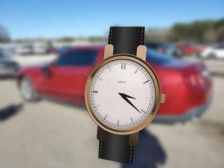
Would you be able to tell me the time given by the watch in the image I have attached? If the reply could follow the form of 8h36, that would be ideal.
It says 3h21
